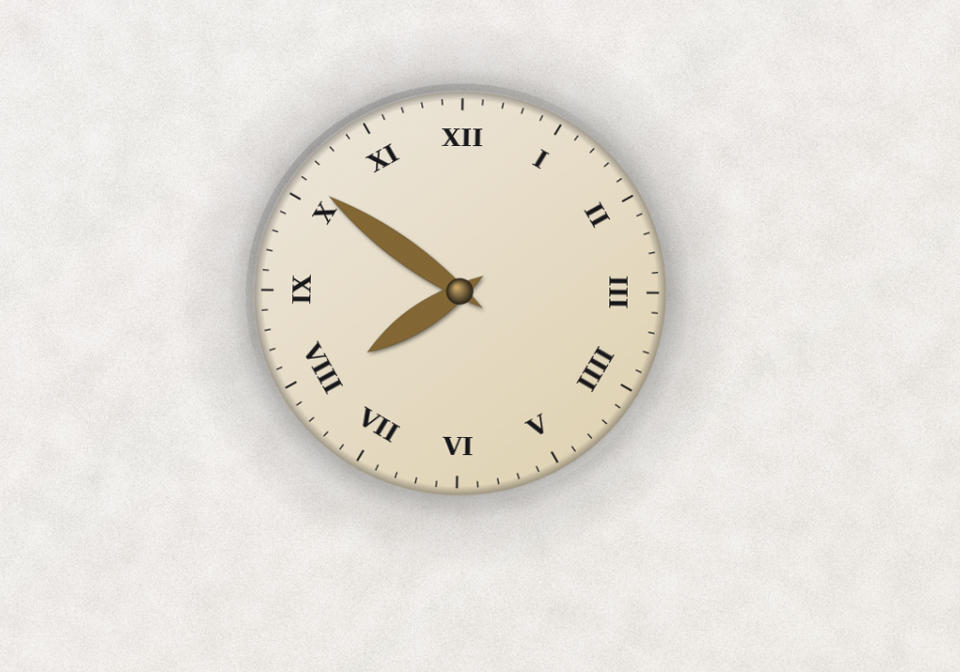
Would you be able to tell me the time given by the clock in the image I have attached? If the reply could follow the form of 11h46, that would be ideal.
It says 7h51
